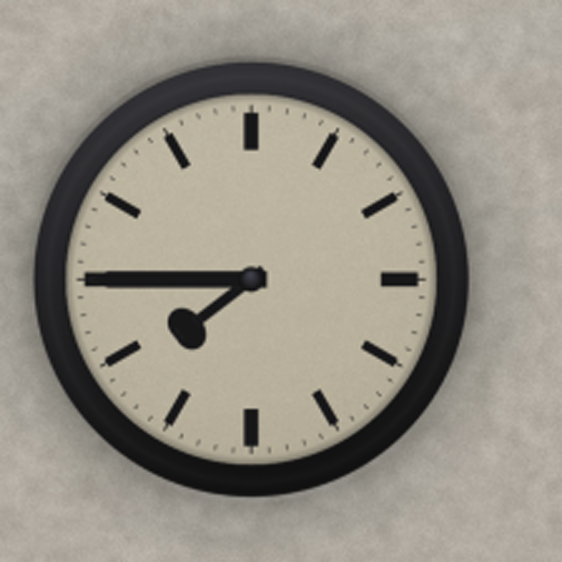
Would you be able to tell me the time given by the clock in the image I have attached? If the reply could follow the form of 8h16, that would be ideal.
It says 7h45
